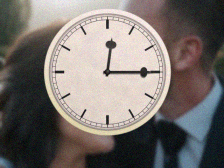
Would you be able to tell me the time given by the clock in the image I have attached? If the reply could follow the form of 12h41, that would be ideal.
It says 12h15
